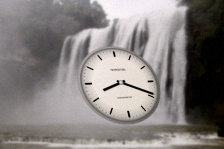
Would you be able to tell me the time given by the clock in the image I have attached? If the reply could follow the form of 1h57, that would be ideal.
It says 8h19
